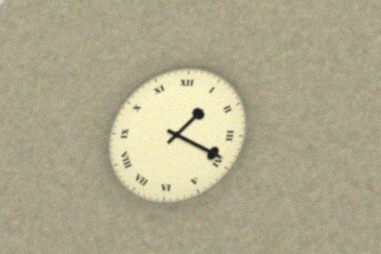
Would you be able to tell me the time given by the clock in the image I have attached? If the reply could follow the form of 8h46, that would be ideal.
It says 1h19
